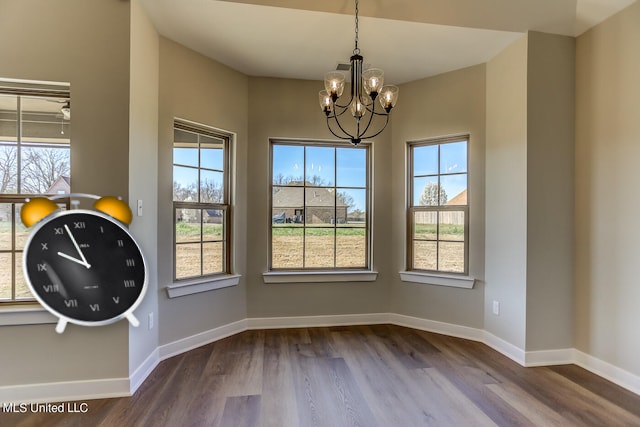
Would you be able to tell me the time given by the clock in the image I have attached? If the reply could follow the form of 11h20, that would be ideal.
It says 9h57
